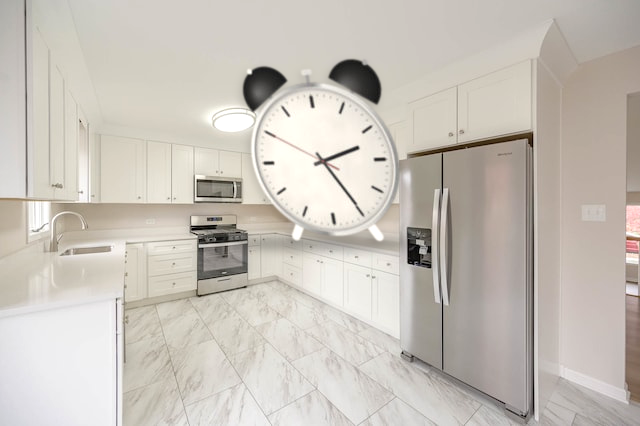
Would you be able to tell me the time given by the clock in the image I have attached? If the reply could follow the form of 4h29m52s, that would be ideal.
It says 2h24m50s
